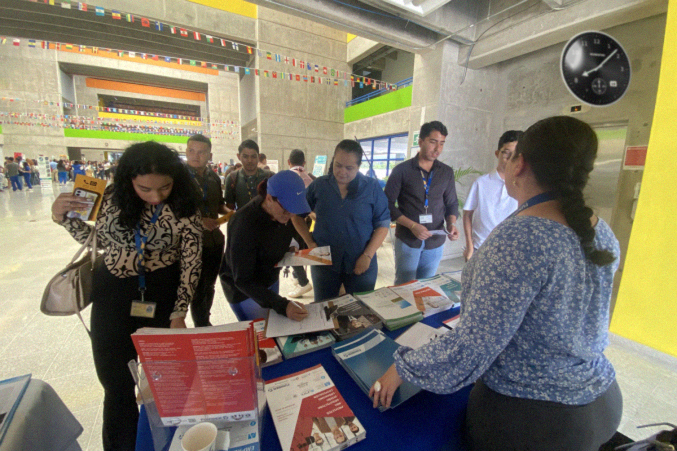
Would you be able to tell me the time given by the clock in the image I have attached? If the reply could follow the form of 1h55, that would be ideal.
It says 8h08
